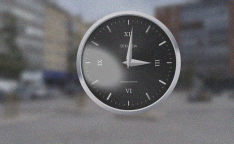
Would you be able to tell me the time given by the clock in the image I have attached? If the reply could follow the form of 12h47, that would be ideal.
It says 3h01
